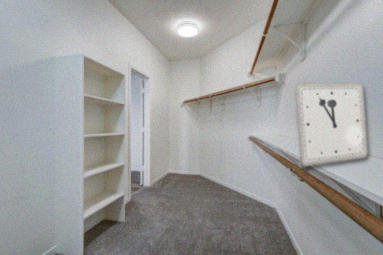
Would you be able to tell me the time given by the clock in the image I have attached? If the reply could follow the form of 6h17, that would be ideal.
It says 11h55
